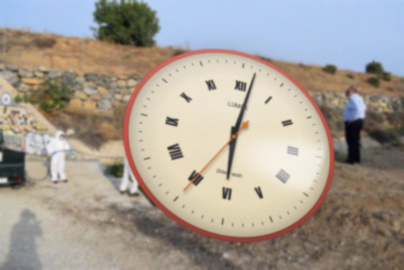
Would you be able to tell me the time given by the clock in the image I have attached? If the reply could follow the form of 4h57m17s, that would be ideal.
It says 6h01m35s
